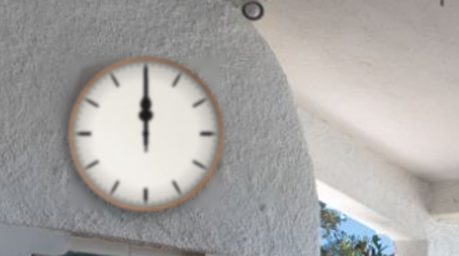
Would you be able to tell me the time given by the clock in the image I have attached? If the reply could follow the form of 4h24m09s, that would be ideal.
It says 12h00m00s
